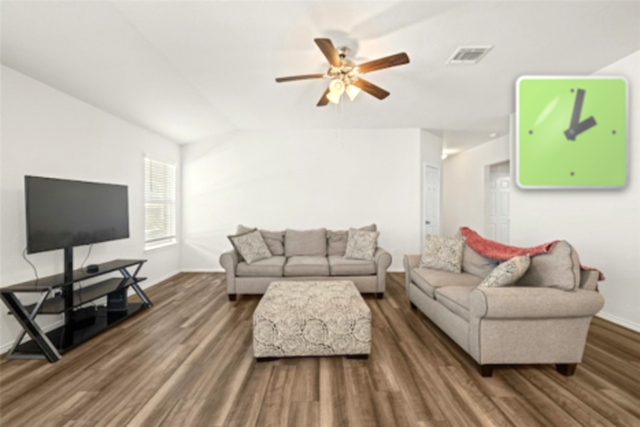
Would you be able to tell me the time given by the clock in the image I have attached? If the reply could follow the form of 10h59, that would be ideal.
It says 2h02
